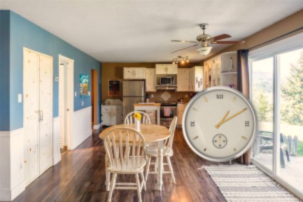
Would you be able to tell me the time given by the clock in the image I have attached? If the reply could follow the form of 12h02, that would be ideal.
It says 1h10
